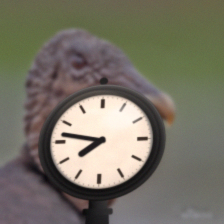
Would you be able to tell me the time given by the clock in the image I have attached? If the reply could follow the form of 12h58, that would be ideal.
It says 7h47
